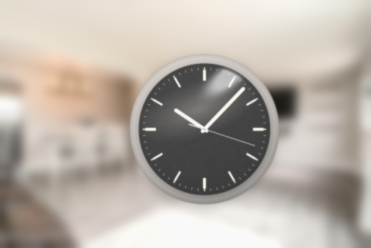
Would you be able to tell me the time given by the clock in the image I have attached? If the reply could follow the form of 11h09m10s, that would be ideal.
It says 10h07m18s
